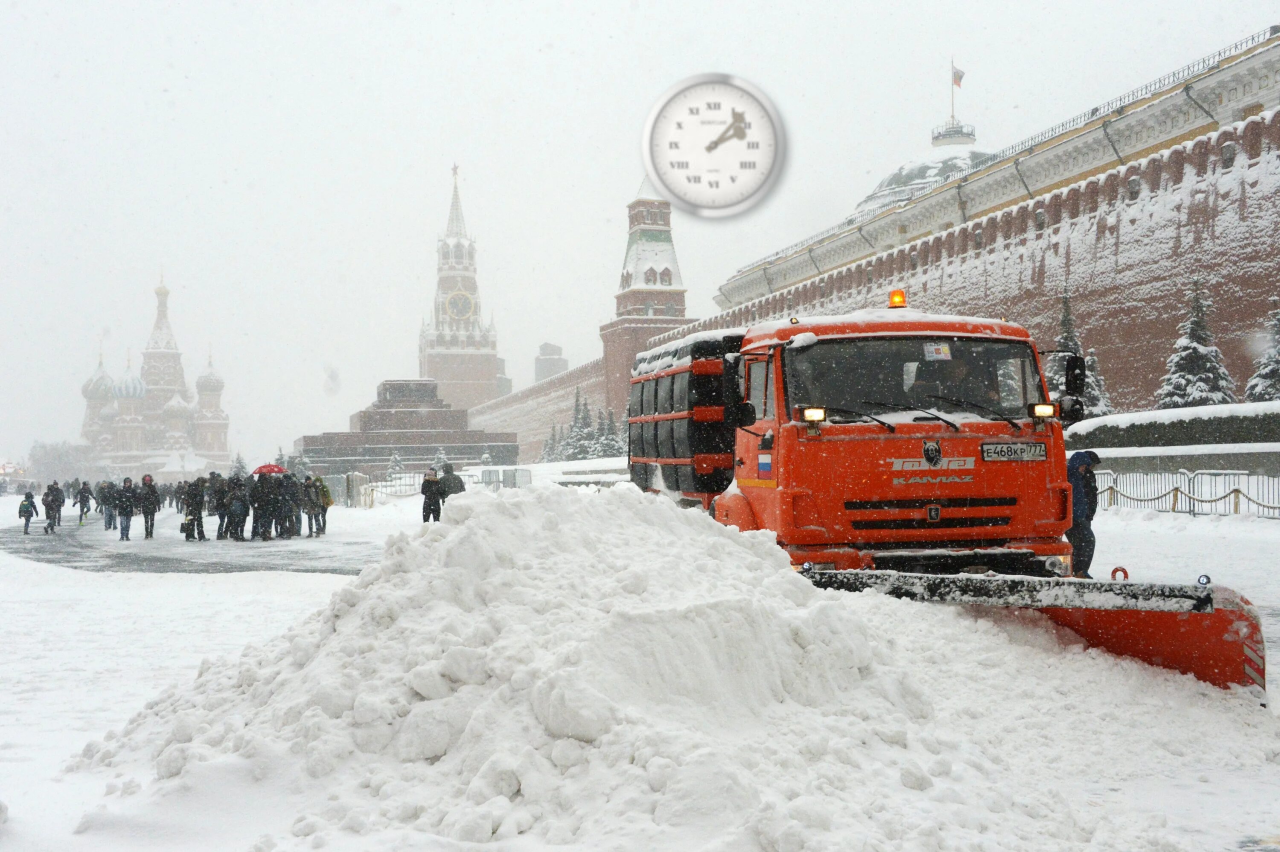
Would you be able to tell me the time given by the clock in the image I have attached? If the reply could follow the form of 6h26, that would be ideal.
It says 2h07
